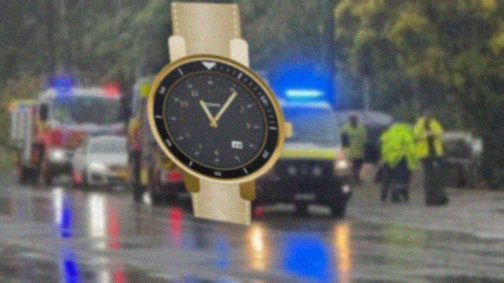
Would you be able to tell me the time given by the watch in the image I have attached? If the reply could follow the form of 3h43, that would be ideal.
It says 11h06
